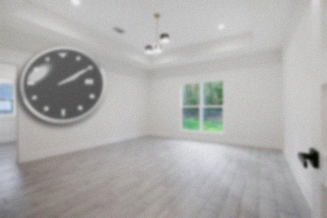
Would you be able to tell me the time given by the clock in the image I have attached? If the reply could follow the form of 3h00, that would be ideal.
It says 2h10
